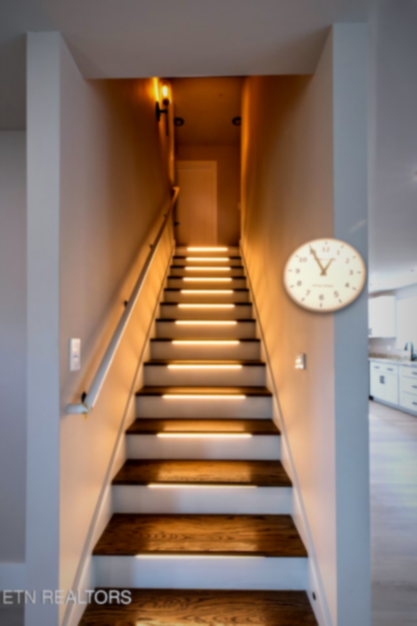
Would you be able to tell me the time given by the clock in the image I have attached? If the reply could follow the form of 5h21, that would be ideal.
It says 12h55
